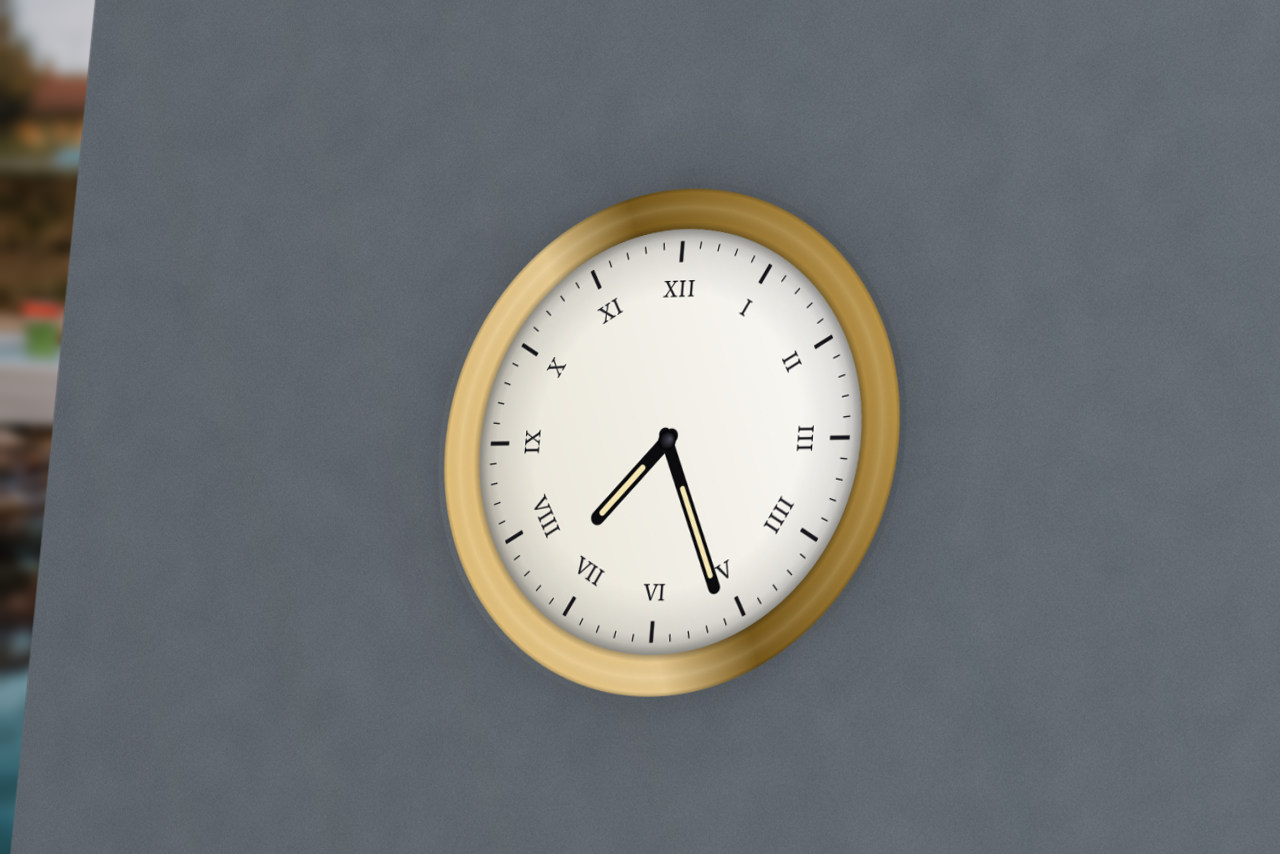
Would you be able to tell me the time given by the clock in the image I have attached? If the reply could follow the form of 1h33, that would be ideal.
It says 7h26
